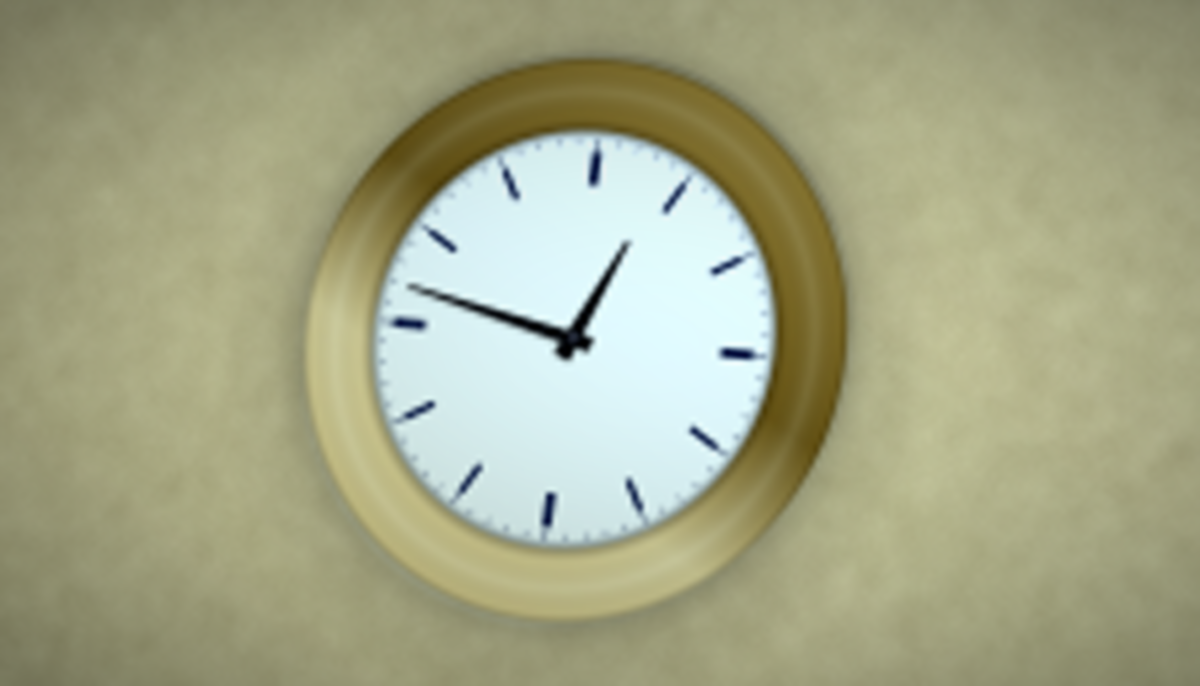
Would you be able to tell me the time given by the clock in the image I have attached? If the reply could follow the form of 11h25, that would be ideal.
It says 12h47
